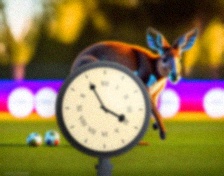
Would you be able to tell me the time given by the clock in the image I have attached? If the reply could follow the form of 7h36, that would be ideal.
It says 3h55
